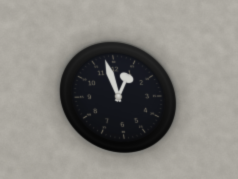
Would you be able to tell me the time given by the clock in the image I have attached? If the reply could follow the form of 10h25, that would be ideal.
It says 12h58
